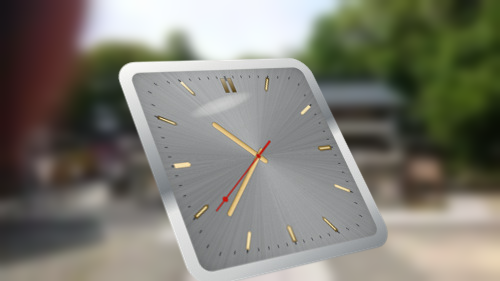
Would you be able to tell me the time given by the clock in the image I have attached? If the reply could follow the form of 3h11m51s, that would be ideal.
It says 10h37m39s
